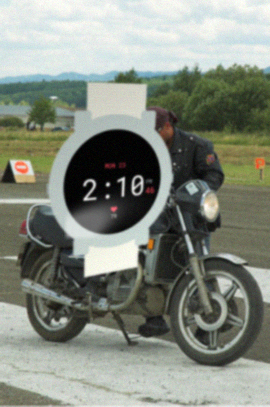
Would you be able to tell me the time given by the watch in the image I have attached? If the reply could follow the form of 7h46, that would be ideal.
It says 2h10
